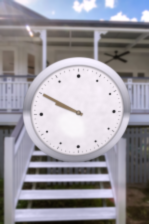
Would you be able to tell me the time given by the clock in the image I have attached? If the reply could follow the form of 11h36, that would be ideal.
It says 9h50
